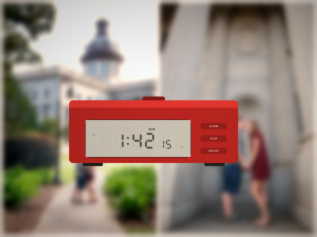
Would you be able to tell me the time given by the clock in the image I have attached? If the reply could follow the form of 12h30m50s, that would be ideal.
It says 1h42m15s
